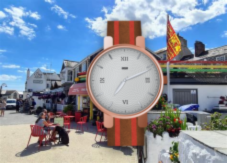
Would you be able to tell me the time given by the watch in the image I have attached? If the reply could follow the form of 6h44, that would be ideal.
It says 7h11
